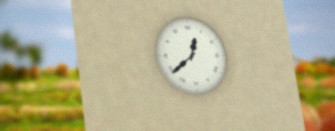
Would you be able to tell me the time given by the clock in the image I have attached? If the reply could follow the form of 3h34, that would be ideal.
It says 12h39
